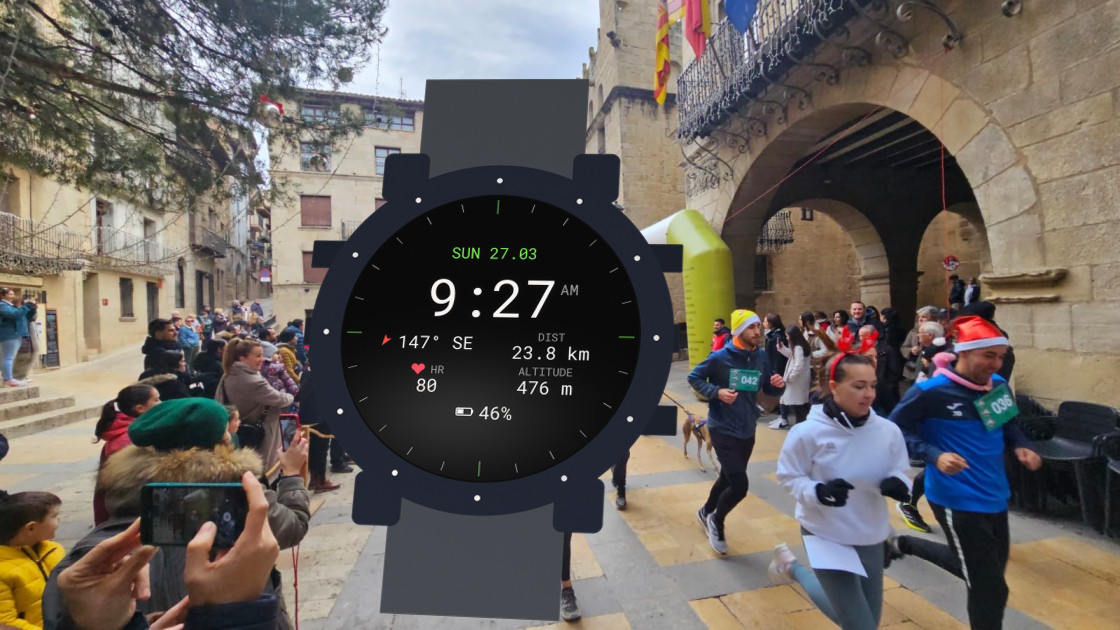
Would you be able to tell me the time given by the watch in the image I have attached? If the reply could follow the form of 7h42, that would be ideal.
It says 9h27
